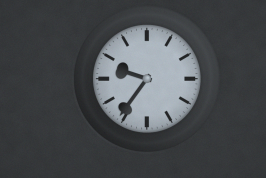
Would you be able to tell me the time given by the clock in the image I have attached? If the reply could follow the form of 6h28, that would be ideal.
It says 9h36
